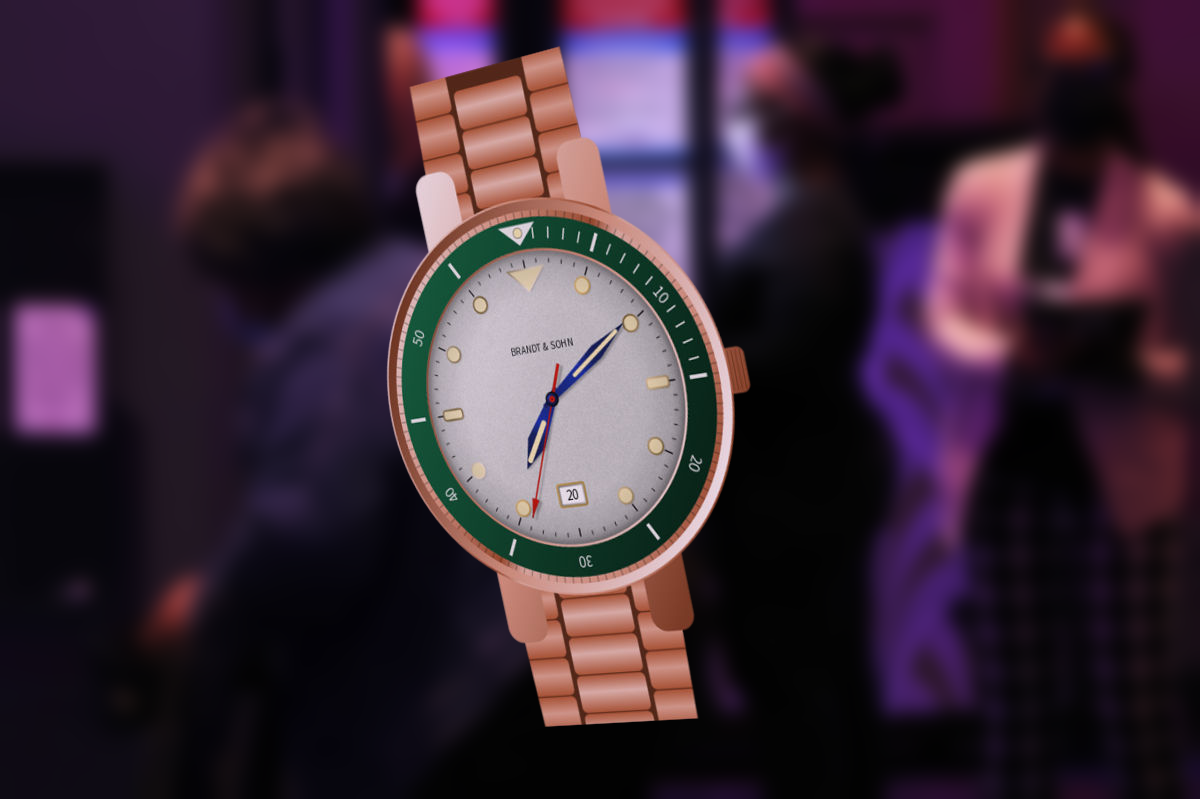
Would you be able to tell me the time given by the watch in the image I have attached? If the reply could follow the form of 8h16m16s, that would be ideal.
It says 7h09m34s
